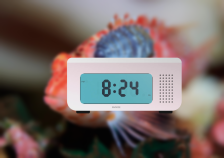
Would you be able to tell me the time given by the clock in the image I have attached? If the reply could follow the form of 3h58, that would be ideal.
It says 8h24
